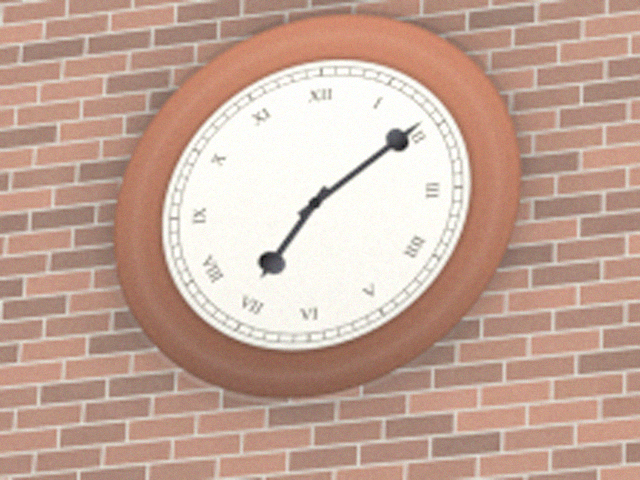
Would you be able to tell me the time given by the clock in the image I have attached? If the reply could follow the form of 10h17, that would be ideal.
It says 7h09
